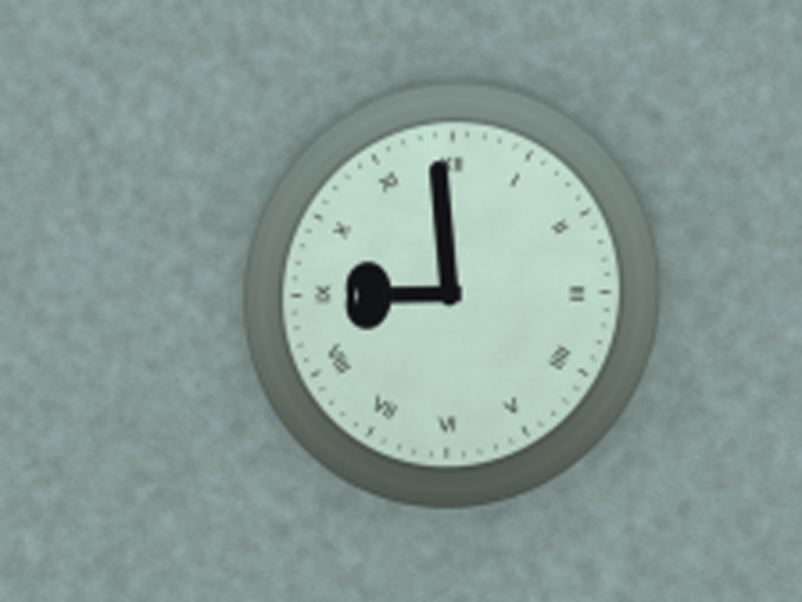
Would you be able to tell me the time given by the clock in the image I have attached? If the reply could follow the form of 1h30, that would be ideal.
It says 8h59
